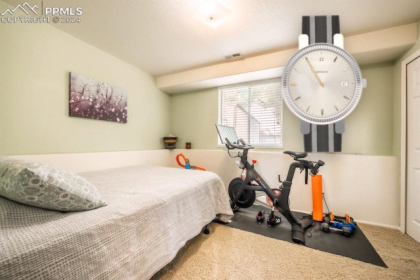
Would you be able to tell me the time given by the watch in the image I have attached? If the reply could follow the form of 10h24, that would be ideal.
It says 10h55
